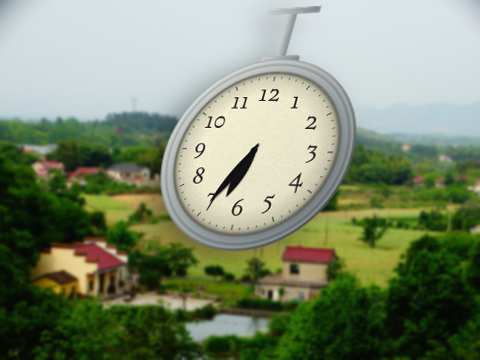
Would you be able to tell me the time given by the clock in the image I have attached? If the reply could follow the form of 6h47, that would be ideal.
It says 6h35
